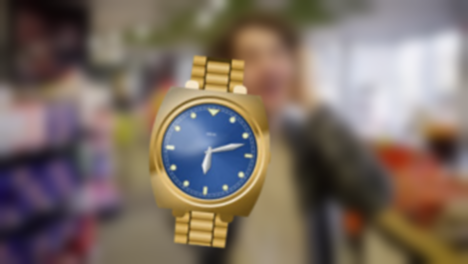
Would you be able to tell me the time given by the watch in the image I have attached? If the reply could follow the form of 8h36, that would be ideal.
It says 6h12
